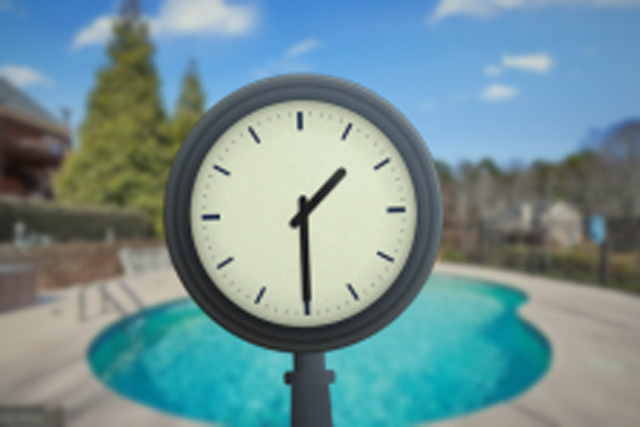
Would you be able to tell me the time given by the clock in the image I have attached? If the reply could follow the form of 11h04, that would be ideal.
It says 1h30
